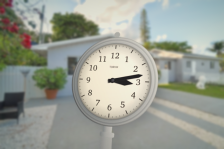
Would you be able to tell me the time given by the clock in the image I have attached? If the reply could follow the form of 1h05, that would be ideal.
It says 3h13
